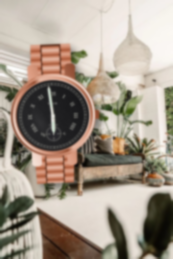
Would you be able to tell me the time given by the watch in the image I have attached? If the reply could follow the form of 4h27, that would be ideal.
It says 5h59
